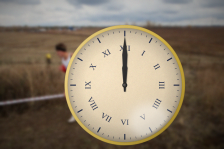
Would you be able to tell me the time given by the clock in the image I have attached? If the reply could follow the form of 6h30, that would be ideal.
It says 12h00
